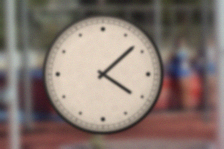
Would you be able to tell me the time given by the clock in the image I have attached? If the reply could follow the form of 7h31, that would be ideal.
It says 4h08
